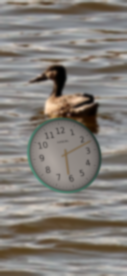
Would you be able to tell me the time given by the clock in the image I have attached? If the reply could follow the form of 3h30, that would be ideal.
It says 6h12
